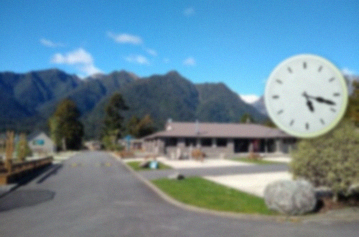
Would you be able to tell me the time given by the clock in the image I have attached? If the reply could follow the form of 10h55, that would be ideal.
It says 5h18
